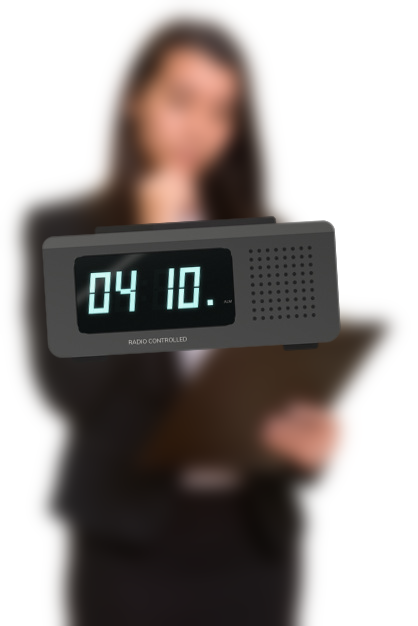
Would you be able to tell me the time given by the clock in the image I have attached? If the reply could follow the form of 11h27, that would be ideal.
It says 4h10
